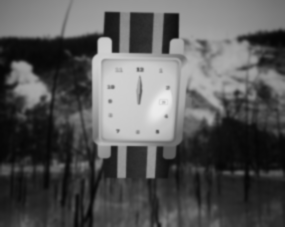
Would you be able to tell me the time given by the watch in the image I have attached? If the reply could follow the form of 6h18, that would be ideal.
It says 12h00
